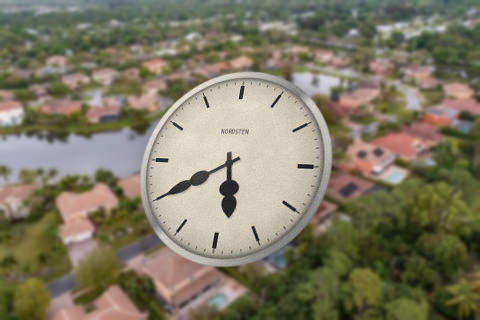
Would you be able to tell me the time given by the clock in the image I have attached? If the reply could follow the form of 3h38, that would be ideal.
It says 5h40
